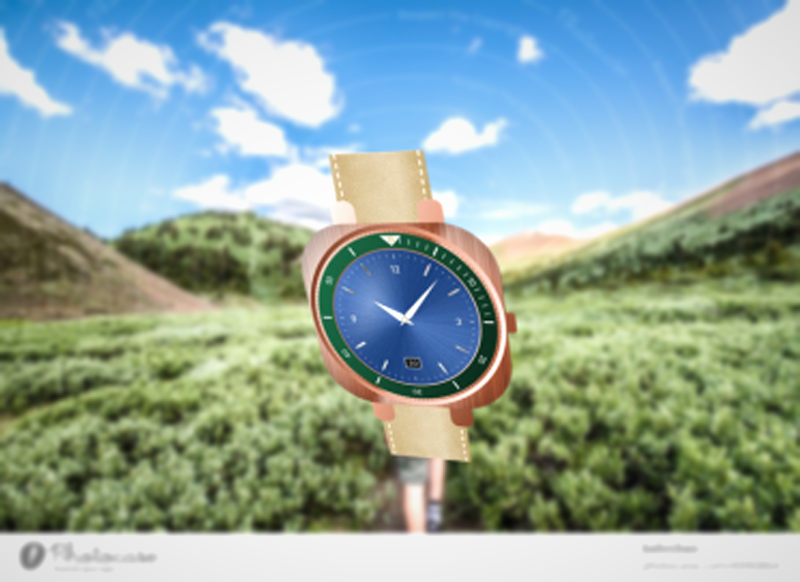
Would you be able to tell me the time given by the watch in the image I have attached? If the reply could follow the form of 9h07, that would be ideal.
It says 10h07
